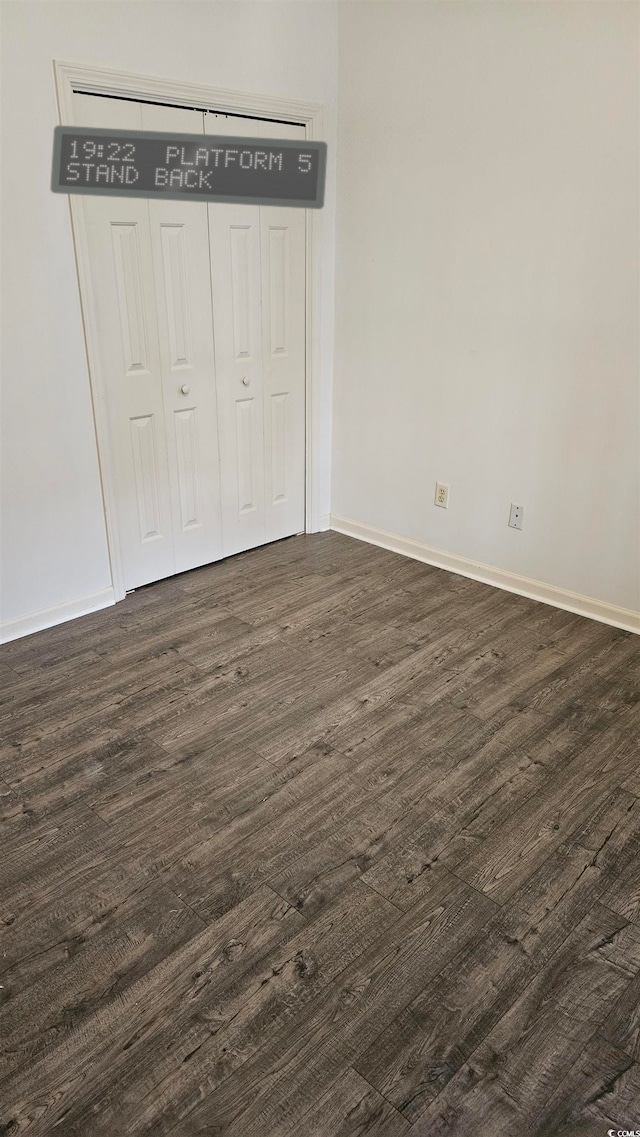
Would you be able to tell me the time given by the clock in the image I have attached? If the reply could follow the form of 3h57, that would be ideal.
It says 19h22
